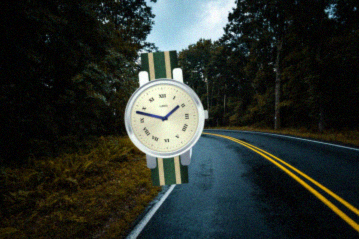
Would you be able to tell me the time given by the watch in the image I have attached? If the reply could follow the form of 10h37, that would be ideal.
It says 1h48
